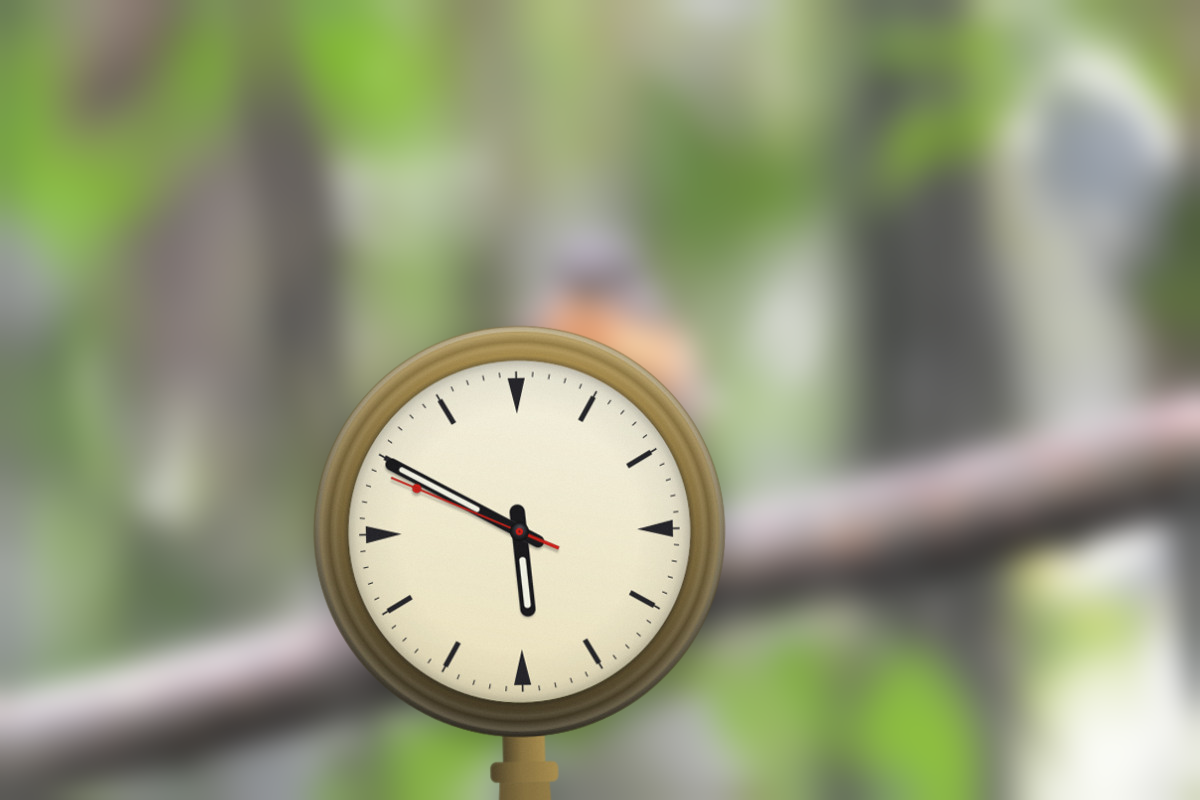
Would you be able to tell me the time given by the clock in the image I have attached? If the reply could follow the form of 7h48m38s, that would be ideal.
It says 5h49m49s
